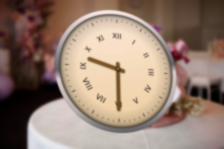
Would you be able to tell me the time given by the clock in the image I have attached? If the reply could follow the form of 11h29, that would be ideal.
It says 9h30
